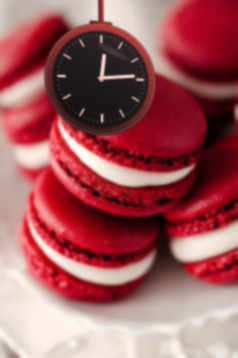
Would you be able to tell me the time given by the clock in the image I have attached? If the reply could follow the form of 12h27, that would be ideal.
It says 12h14
